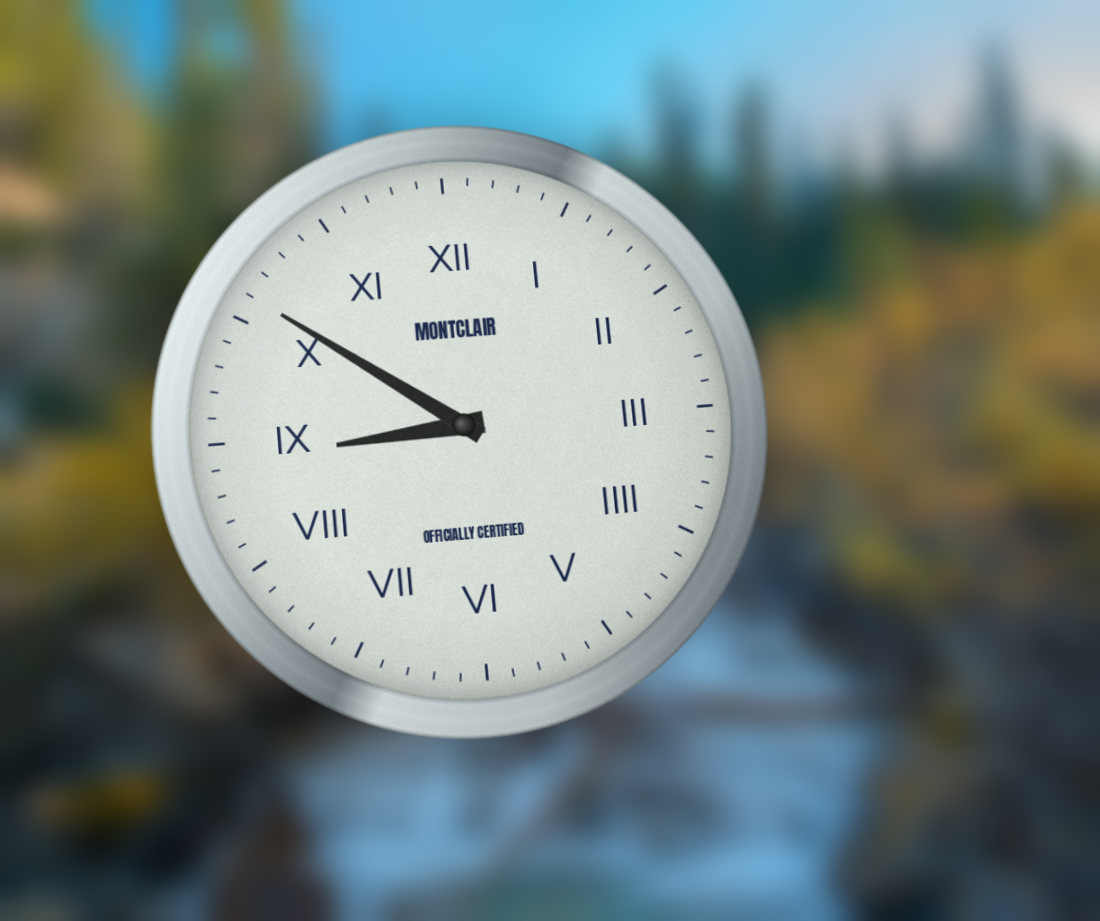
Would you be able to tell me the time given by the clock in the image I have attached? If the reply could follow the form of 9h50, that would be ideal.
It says 8h51
